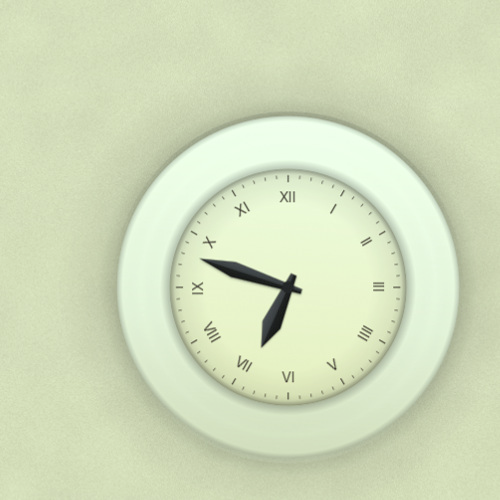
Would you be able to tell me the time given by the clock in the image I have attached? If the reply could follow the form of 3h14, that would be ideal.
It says 6h48
